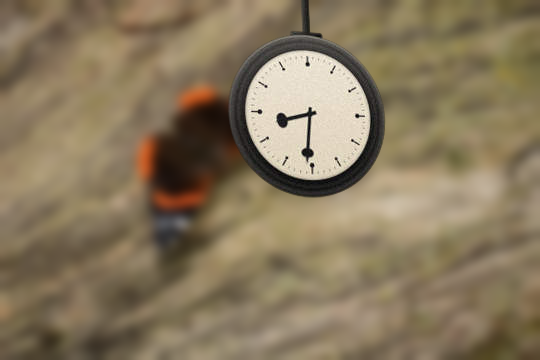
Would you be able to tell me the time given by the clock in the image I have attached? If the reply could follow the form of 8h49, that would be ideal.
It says 8h31
